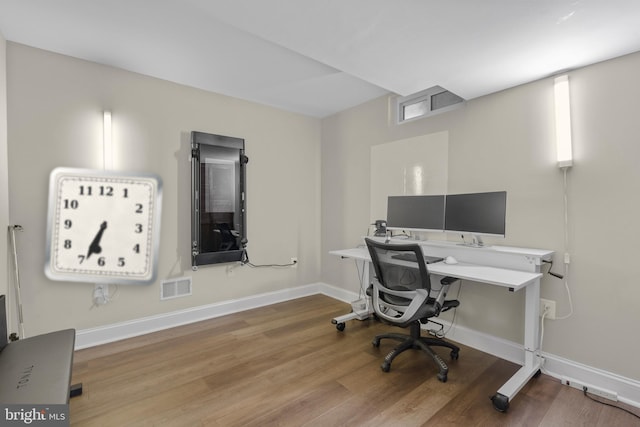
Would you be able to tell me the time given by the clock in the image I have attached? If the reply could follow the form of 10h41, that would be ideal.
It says 6h34
